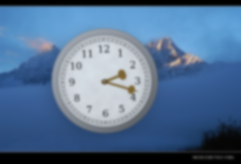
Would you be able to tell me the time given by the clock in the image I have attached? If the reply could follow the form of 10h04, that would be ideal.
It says 2h18
